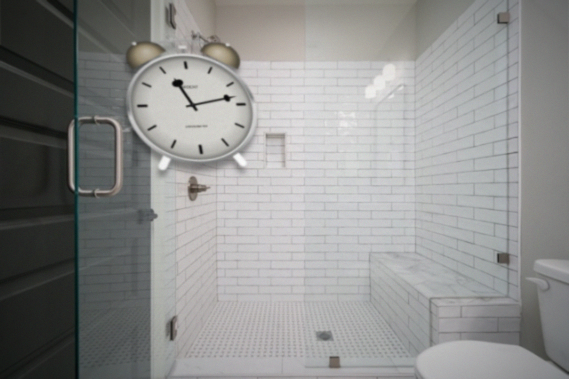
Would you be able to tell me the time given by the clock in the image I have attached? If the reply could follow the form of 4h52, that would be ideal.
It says 11h13
